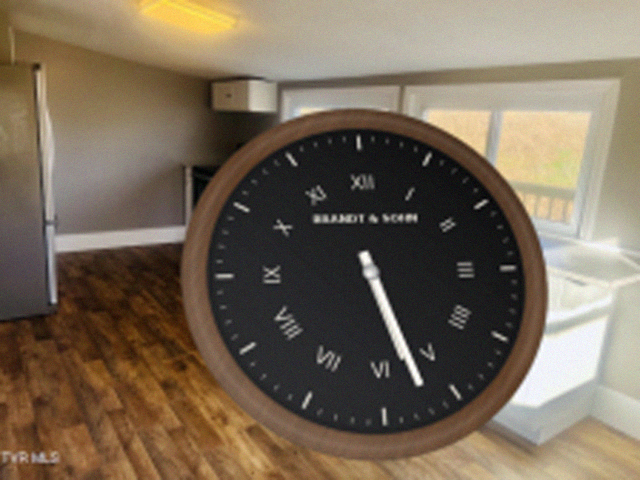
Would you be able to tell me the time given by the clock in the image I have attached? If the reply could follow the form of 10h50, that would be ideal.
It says 5h27
